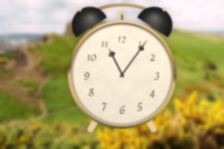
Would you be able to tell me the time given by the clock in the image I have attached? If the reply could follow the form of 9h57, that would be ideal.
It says 11h06
